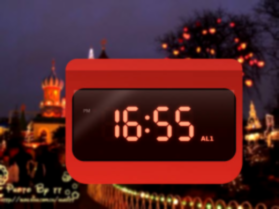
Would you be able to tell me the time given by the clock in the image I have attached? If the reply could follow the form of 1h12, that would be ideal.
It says 16h55
